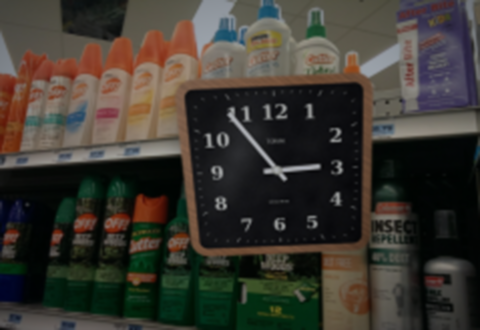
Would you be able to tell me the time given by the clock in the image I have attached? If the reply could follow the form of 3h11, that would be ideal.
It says 2h54
